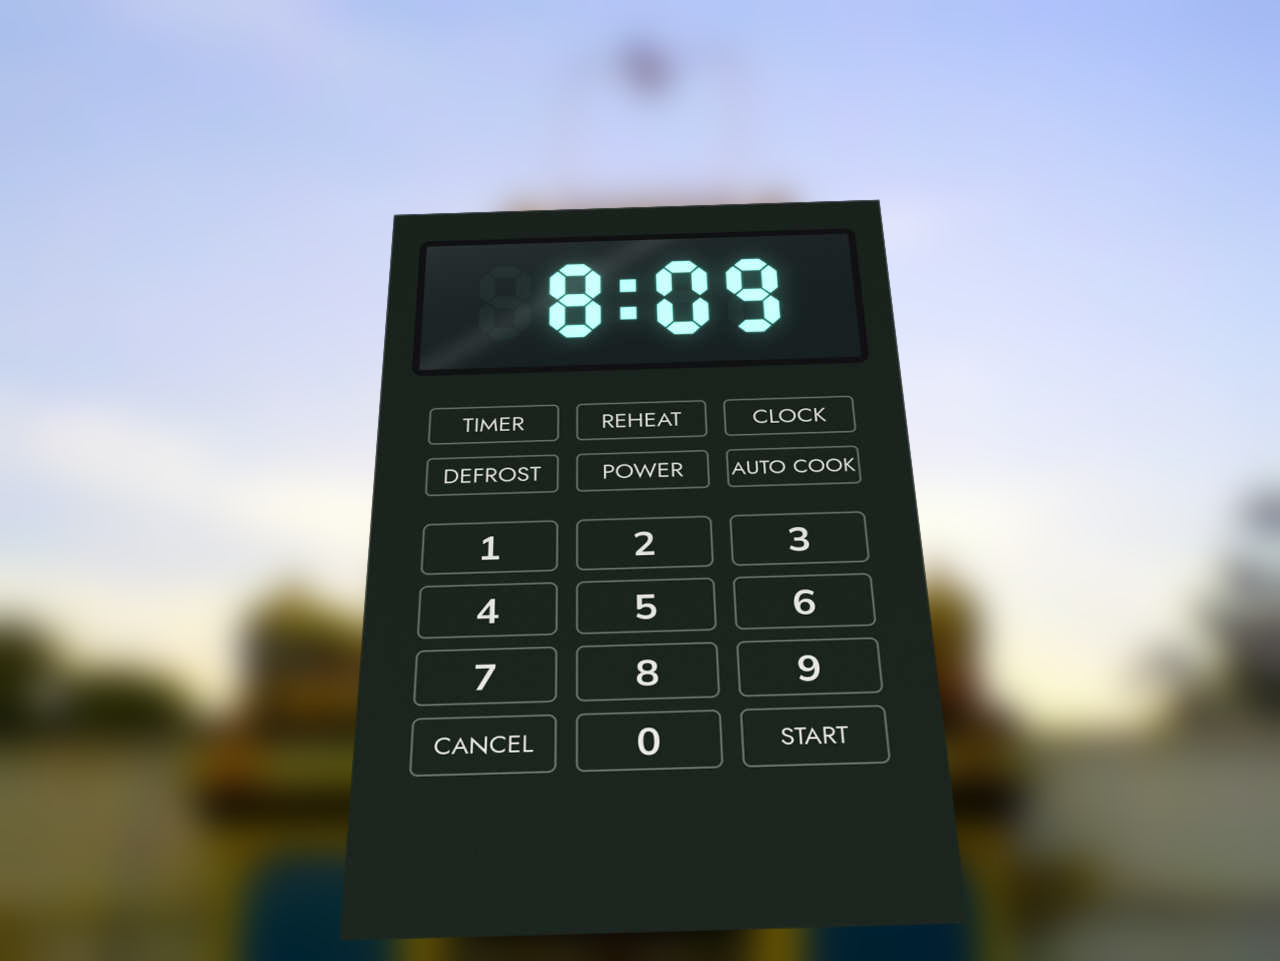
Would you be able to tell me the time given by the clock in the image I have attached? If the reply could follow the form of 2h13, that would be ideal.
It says 8h09
